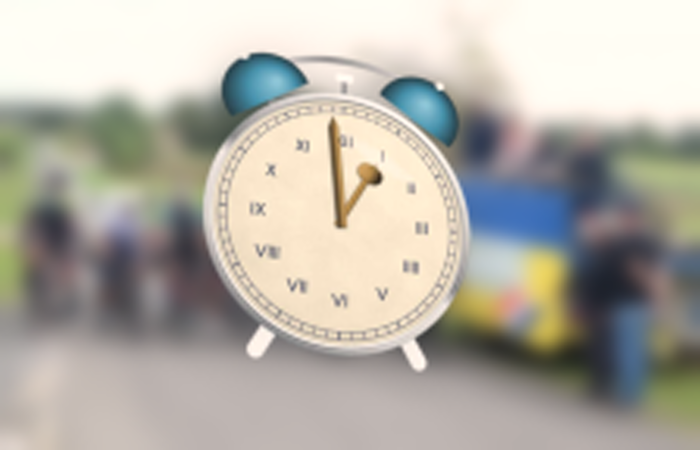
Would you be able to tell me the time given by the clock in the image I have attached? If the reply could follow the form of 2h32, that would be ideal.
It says 12h59
